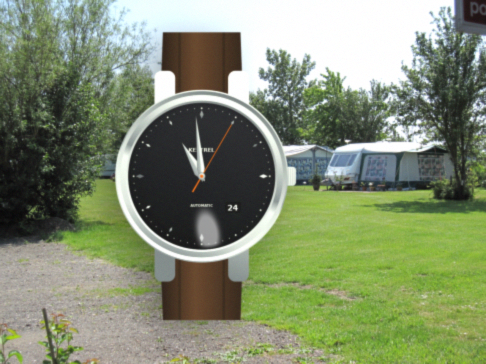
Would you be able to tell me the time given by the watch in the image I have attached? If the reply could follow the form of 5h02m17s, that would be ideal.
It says 10h59m05s
